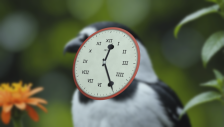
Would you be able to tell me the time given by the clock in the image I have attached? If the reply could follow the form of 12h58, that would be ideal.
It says 12h25
